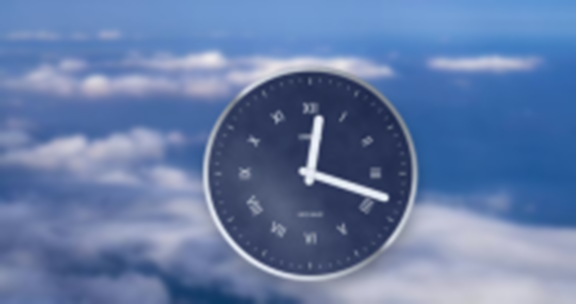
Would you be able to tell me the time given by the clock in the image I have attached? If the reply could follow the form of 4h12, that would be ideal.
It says 12h18
